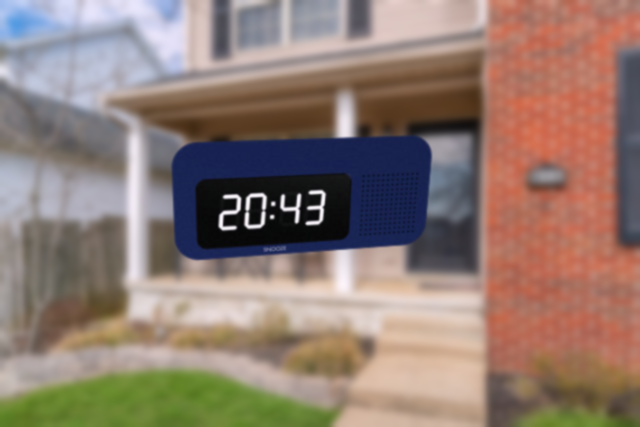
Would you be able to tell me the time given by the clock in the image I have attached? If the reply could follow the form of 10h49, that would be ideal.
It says 20h43
